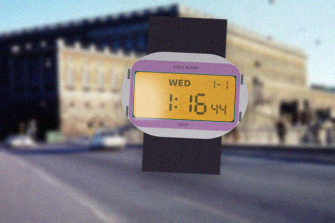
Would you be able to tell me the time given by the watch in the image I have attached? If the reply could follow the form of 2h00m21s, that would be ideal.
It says 1h16m44s
